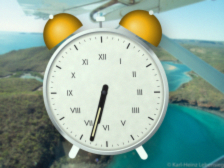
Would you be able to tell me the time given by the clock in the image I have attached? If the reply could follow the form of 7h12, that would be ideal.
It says 6h33
